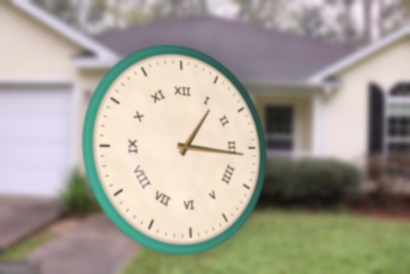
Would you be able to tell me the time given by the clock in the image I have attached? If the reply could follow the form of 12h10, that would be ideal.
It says 1h16
